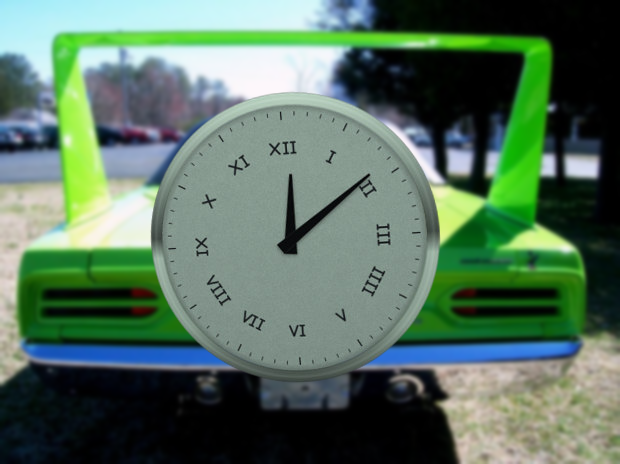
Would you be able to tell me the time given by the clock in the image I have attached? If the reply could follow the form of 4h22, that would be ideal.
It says 12h09
